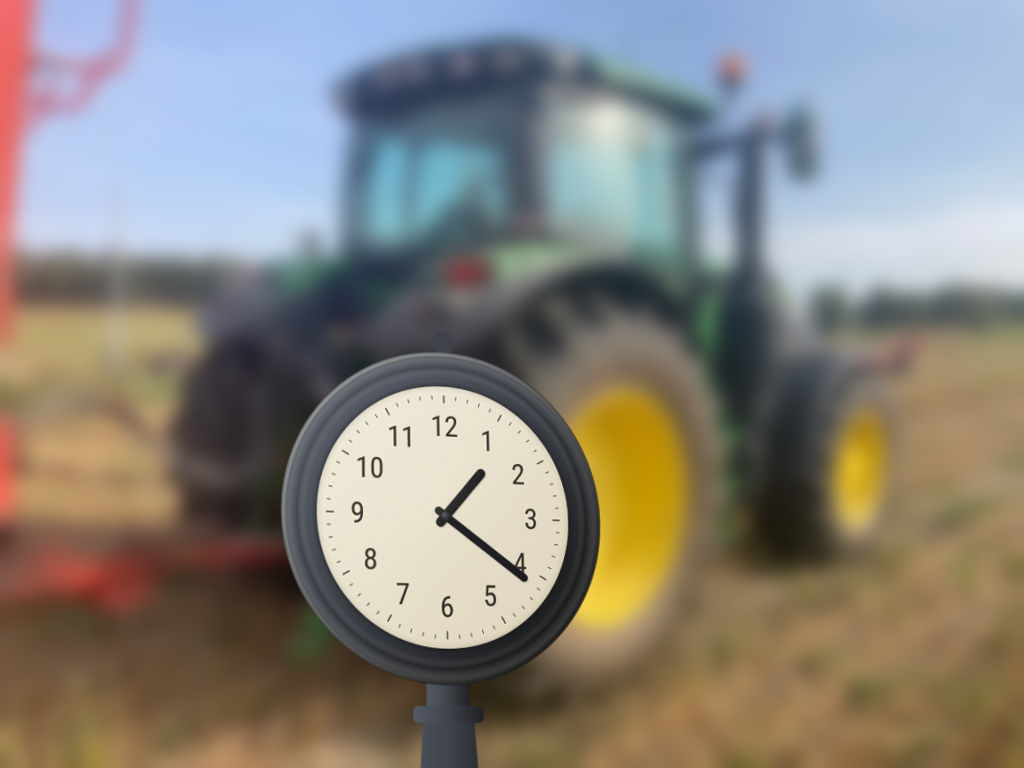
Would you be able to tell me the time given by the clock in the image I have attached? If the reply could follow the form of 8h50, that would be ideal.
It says 1h21
